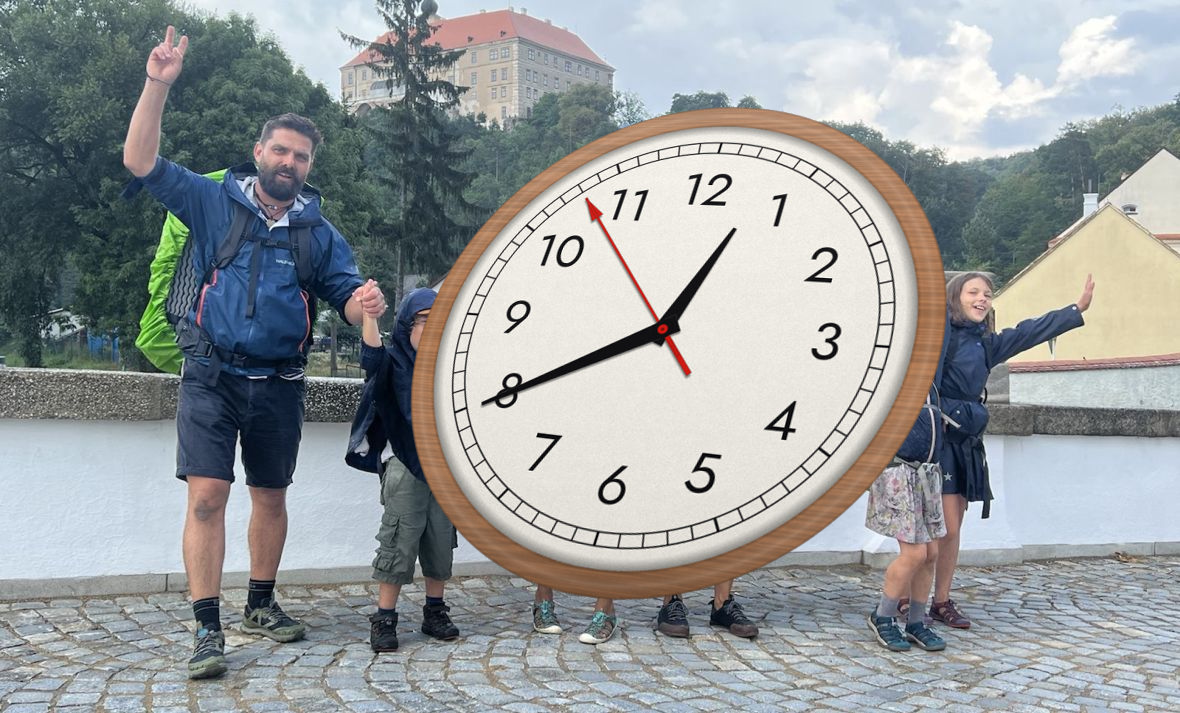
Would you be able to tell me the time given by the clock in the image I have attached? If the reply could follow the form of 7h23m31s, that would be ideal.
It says 12h39m53s
